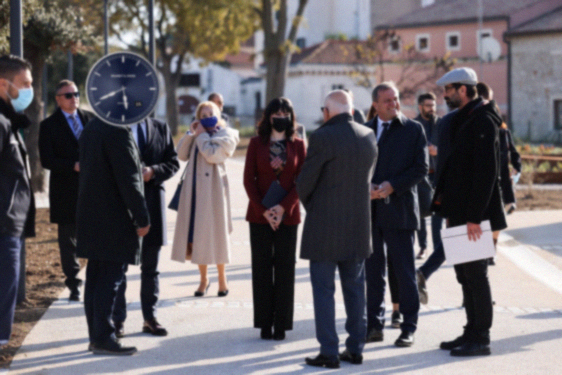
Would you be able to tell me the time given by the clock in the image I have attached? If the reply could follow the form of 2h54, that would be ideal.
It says 5h41
